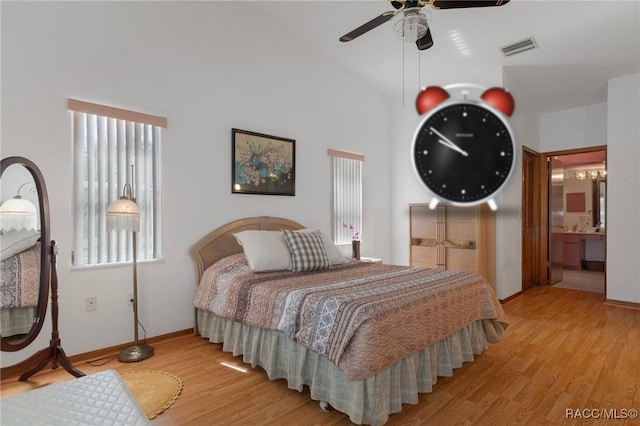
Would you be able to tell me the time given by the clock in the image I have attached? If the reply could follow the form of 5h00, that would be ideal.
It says 9h51
